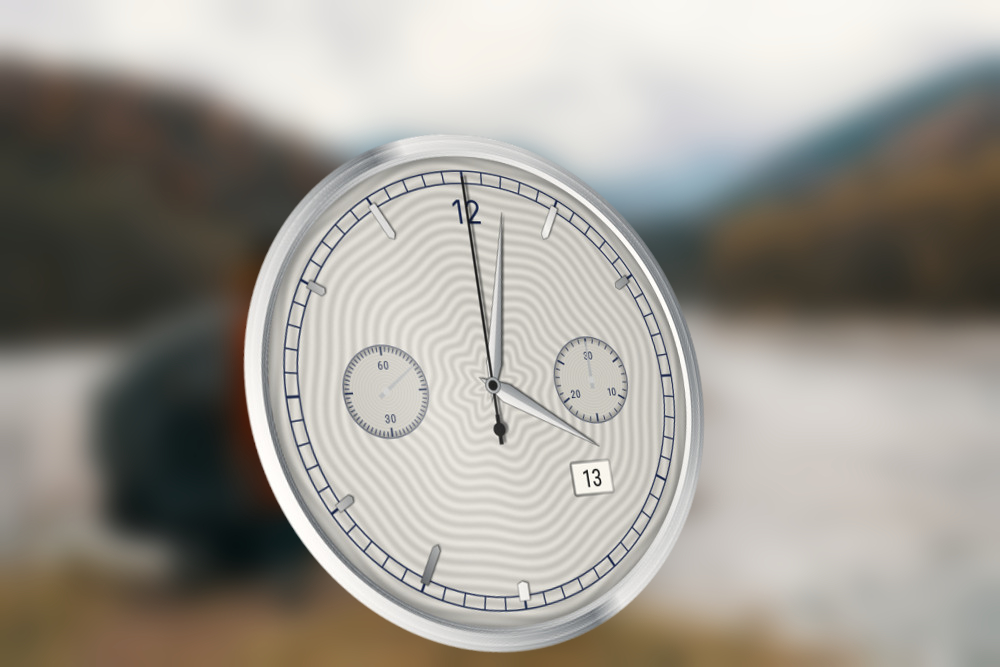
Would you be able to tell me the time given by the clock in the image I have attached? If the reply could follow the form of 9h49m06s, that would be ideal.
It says 4h02m09s
